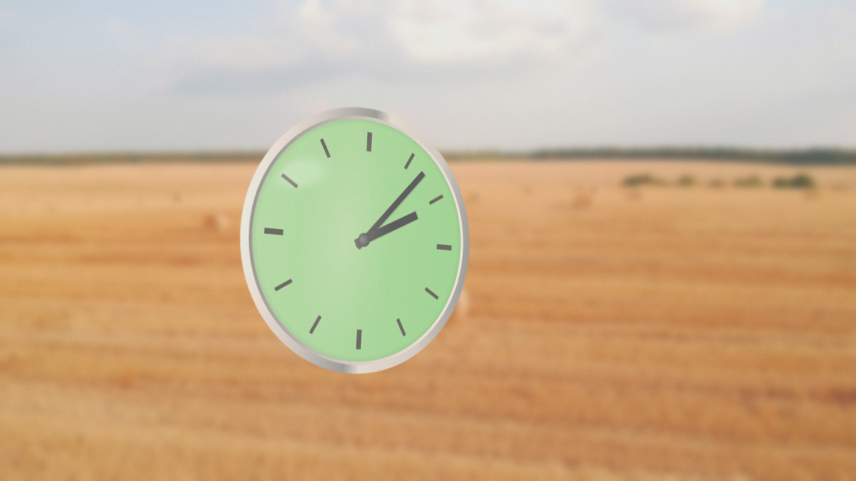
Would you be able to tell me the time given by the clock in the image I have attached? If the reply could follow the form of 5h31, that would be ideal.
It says 2h07
